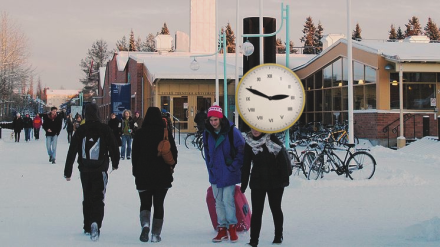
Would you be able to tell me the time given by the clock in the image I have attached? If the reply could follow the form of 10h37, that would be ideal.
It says 2h49
